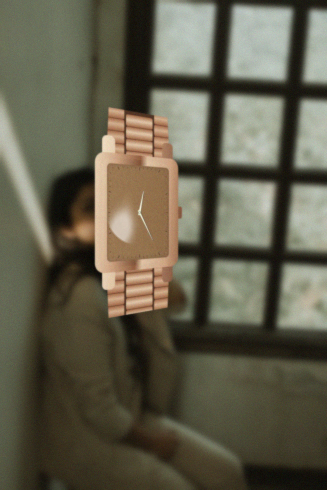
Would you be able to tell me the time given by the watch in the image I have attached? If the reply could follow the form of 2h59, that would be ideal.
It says 12h25
